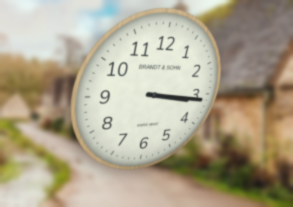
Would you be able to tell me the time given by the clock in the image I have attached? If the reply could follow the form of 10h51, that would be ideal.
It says 3h16
